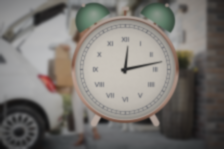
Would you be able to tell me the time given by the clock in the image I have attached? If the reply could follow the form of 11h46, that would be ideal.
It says 12h13
